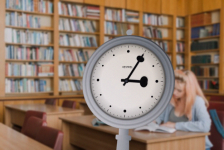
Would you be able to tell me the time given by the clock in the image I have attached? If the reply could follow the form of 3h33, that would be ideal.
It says 3h05
